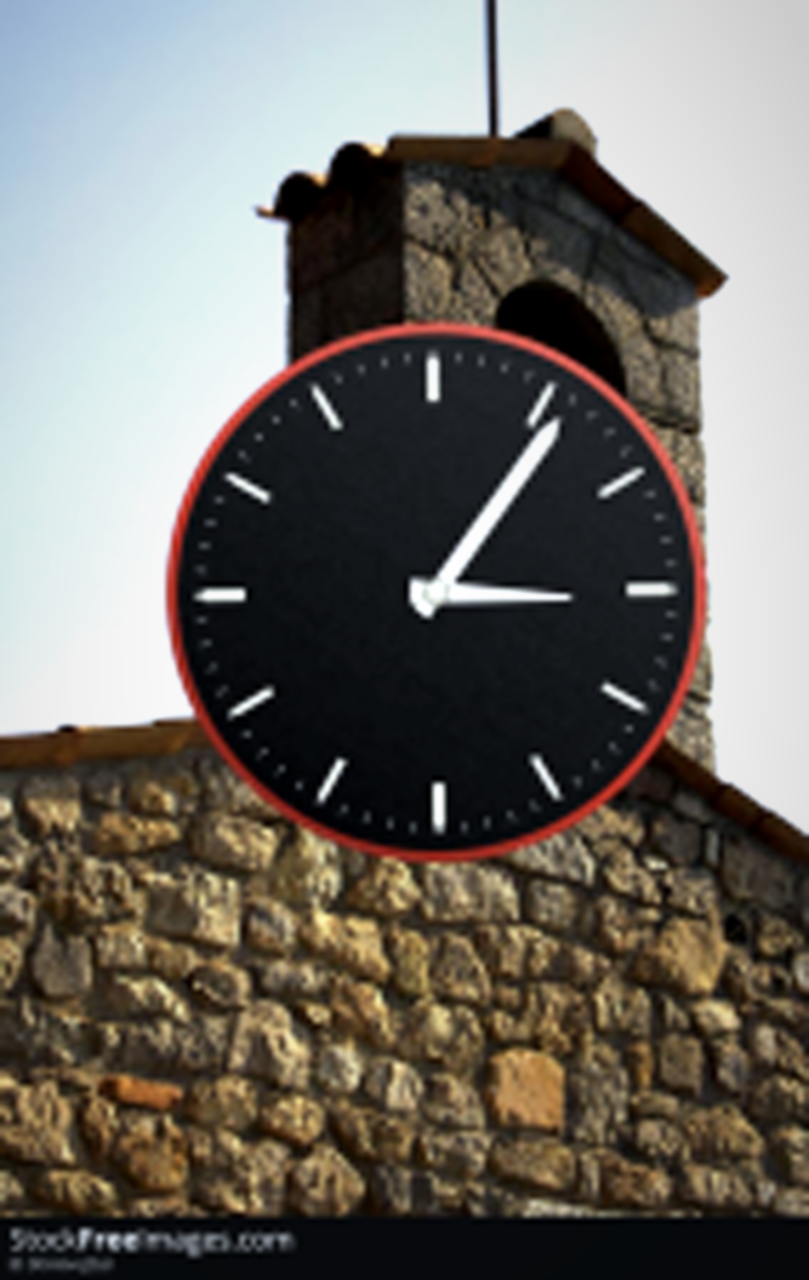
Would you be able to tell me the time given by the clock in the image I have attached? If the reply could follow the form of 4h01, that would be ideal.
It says 3h06
